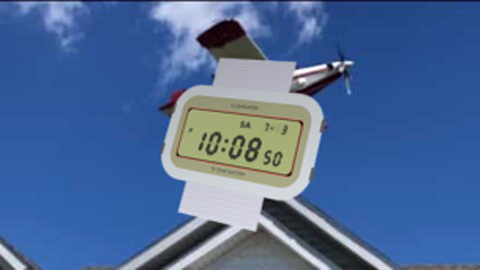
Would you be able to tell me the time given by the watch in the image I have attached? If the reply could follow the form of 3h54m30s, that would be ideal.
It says 10h08m50s
